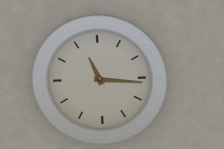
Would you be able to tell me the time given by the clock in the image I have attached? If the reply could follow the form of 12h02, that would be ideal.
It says 11h16
